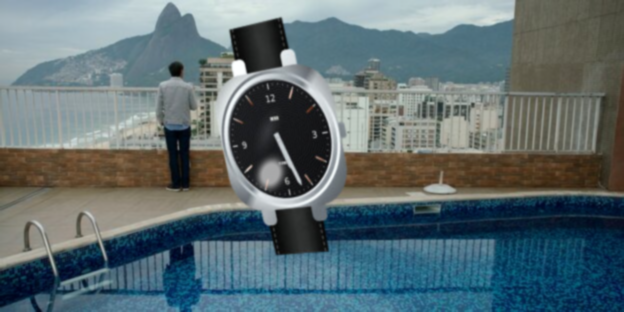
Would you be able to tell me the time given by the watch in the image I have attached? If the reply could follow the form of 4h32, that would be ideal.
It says 5h27
